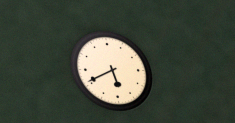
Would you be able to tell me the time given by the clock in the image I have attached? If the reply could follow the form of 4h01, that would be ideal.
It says 5h41
